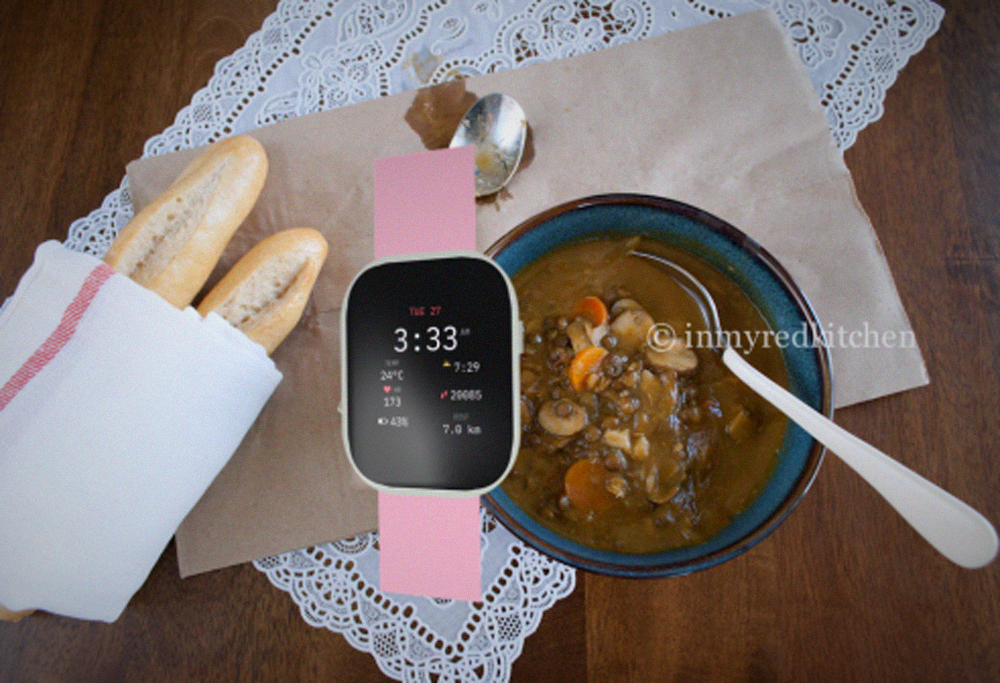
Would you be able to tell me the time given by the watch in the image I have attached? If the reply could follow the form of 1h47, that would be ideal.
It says 3h33
